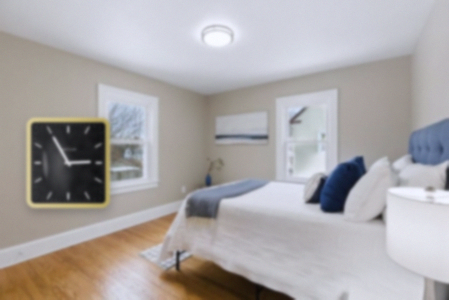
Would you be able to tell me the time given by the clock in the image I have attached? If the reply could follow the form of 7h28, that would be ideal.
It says 2h55
